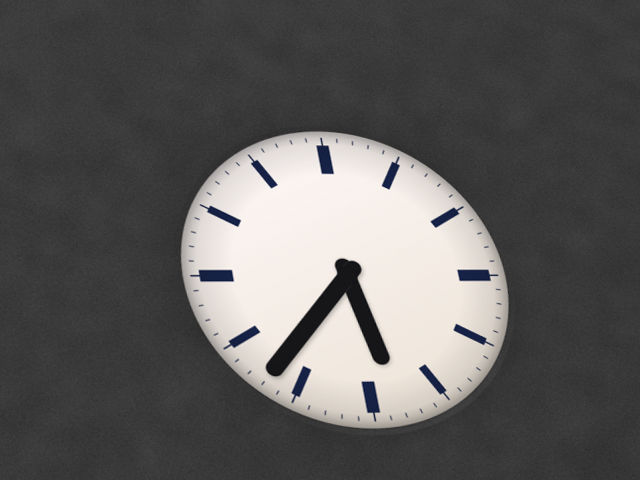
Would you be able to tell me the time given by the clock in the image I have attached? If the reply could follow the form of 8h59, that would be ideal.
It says 5h37
